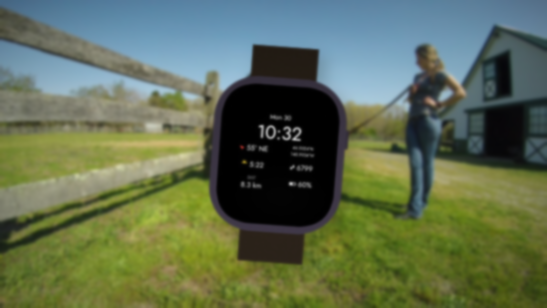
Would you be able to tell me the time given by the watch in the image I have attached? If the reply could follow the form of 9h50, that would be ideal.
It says 10h32
